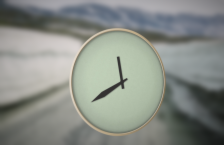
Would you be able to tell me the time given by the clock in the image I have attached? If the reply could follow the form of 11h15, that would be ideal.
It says 11h40
